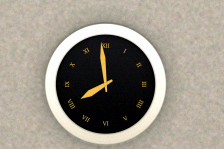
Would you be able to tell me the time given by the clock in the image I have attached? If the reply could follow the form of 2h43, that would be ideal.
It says 7h59
